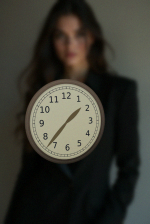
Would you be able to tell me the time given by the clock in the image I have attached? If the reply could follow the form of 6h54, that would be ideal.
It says 1h37
